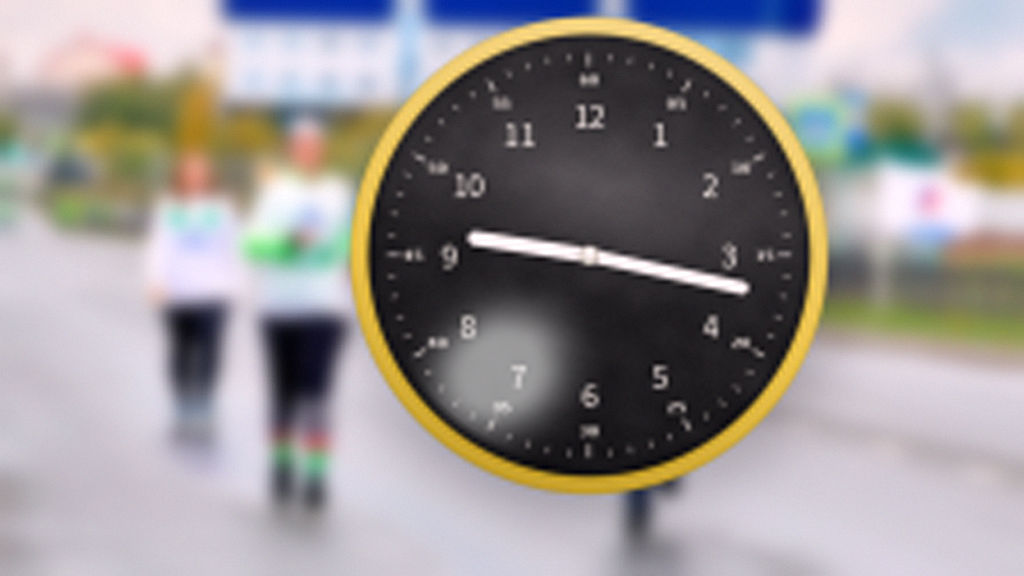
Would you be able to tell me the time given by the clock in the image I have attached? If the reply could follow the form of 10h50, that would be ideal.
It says 9h17
